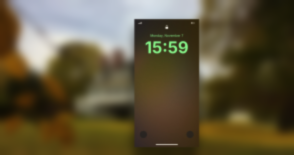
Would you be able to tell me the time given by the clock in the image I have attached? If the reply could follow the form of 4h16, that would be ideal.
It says 15h59
